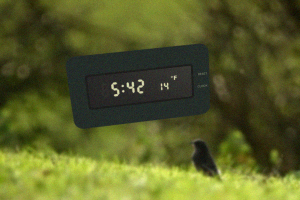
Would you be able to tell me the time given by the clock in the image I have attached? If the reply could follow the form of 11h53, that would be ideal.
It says 5h42
